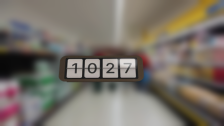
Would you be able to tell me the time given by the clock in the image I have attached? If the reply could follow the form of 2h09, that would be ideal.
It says 10h27
